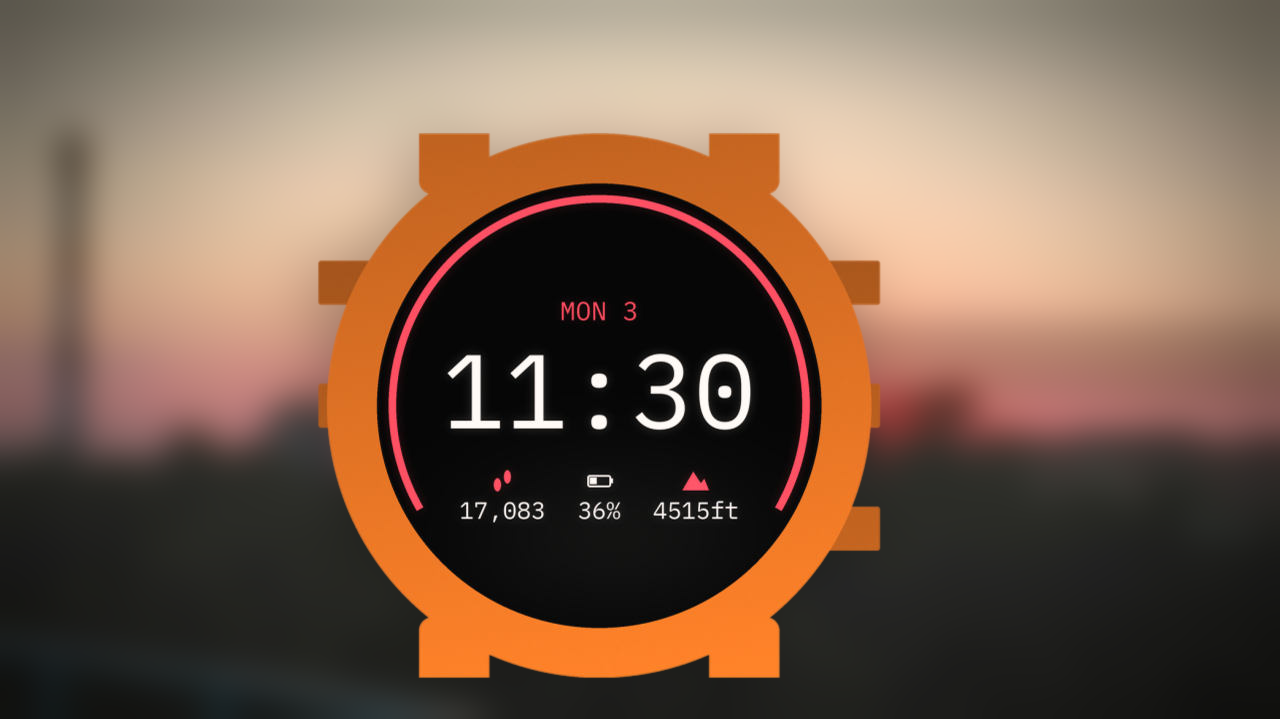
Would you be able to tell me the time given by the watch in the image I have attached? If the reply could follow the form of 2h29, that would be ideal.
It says 11h30
